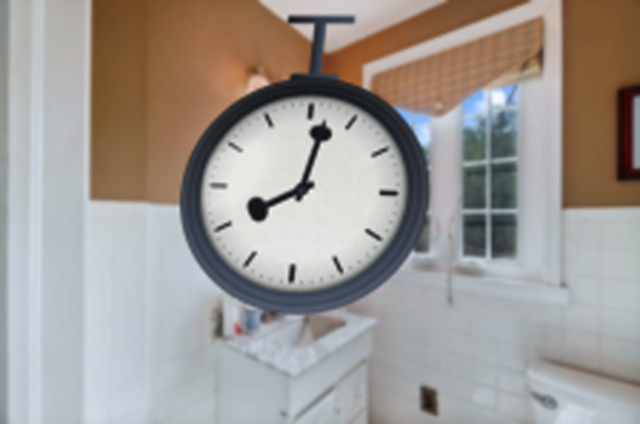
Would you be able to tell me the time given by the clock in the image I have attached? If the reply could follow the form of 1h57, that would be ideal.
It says 8h02
